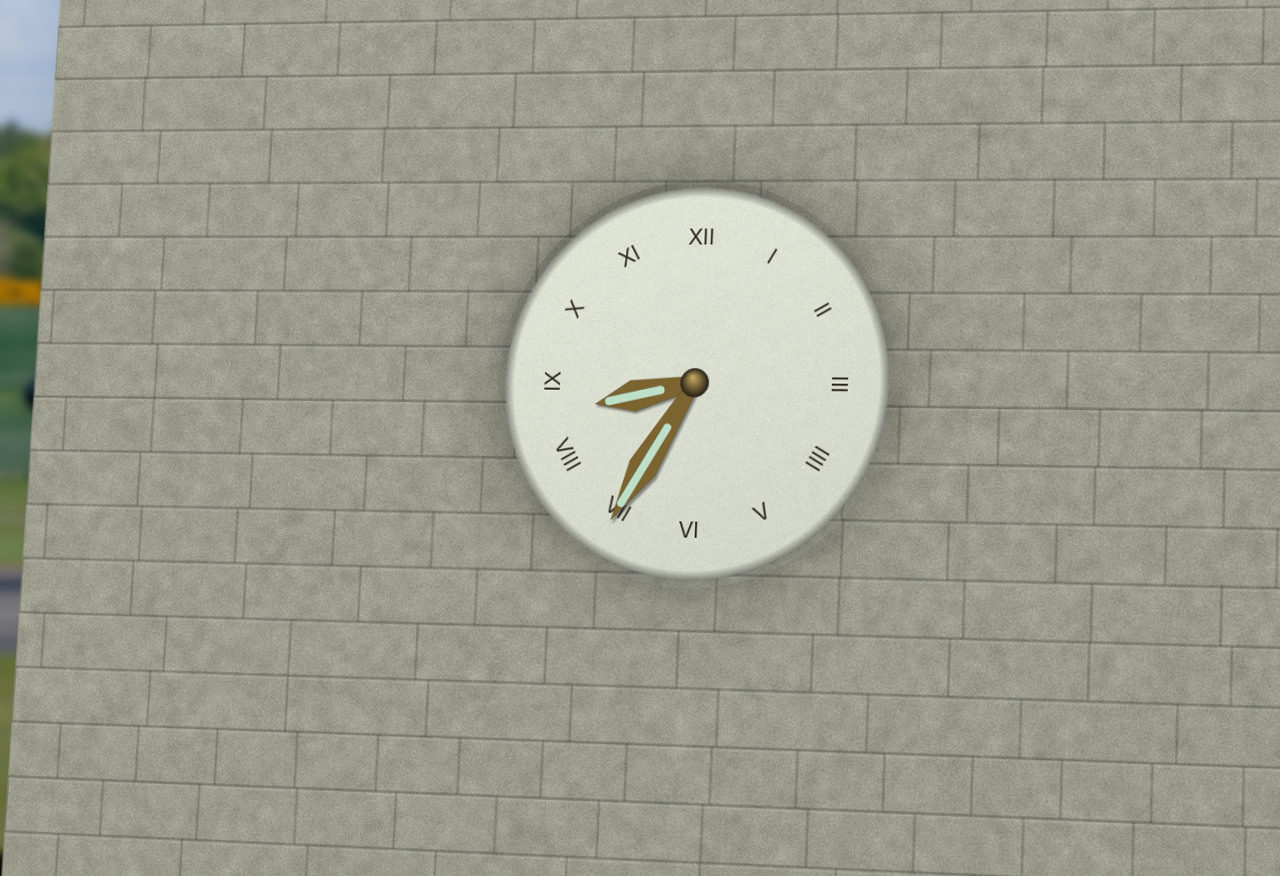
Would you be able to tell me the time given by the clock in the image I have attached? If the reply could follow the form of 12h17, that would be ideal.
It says 8h35
